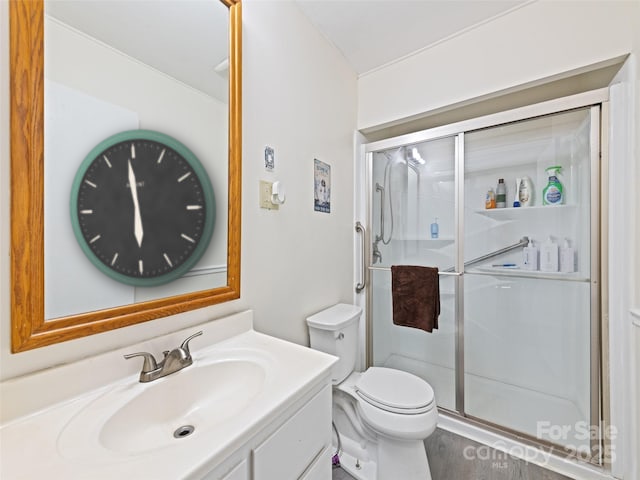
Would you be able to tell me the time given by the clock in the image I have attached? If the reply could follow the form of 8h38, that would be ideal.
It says 5h59
